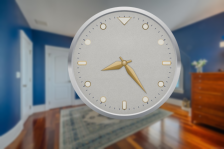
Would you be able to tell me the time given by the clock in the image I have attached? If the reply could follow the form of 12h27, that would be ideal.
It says 8h24
